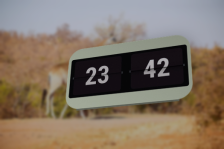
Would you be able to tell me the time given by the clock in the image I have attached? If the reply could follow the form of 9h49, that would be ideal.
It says 23h42
